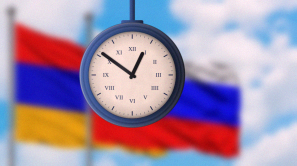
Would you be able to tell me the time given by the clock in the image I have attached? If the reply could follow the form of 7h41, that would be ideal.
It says 12h51
